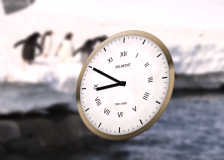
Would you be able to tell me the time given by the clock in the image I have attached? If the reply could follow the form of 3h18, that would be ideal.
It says 8h50
